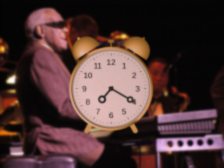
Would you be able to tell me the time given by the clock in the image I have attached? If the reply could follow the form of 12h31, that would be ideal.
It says 7h20
